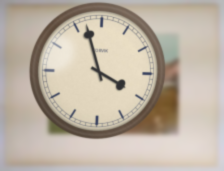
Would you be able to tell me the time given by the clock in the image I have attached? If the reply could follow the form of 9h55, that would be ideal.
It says 3h57
